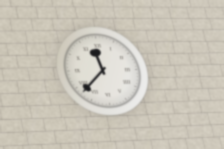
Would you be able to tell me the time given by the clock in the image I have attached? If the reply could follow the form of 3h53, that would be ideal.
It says 11h38
